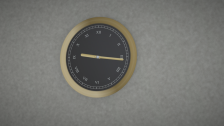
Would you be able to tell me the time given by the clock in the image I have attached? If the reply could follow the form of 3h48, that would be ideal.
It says 9h16
